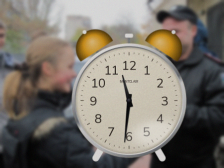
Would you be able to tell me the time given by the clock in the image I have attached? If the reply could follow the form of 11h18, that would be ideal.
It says 11h31
